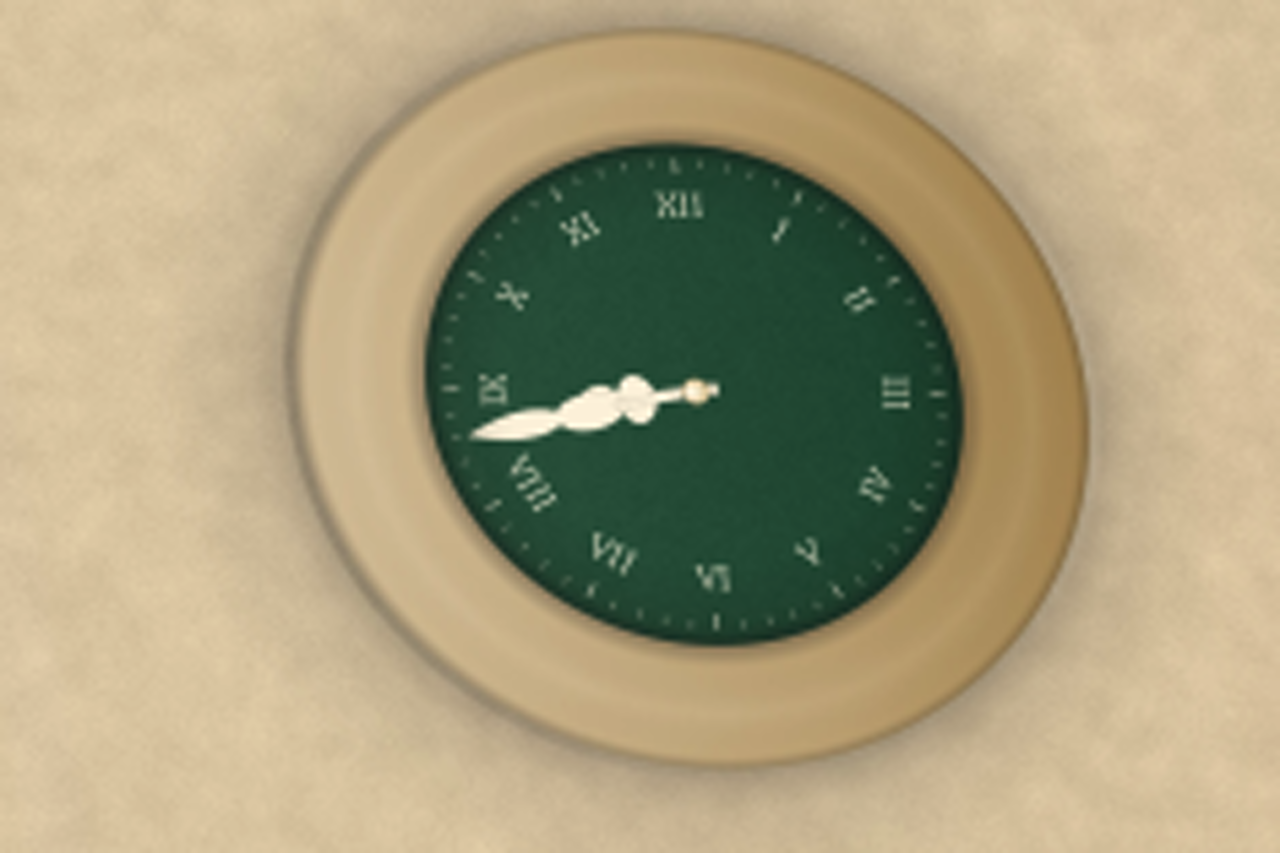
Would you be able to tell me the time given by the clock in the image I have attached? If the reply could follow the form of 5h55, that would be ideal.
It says 8h43
